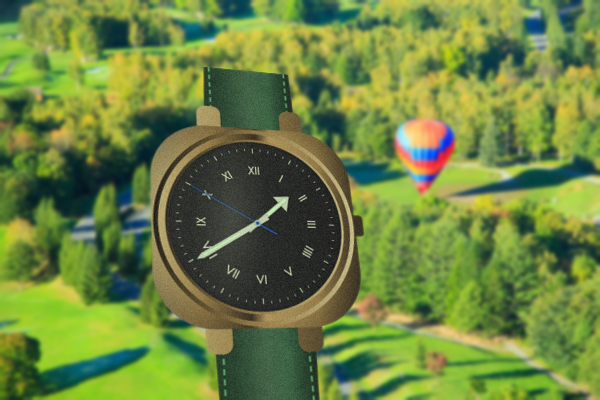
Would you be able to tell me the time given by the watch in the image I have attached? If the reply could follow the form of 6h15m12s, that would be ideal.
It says 1h39m50s
